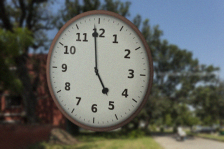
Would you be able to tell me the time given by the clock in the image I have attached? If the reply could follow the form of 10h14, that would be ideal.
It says 4h59
